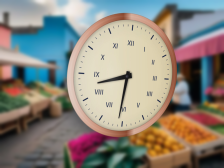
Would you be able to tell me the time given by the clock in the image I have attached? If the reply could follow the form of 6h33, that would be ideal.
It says 8h31
